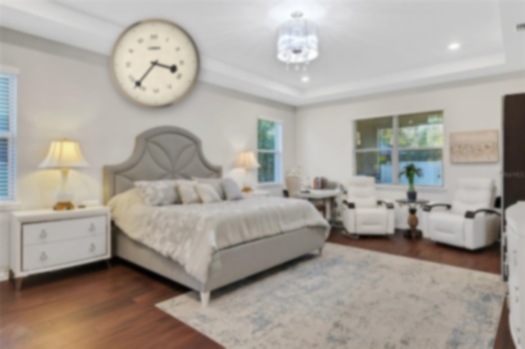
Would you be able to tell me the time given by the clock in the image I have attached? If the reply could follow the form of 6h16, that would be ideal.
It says 3h37
